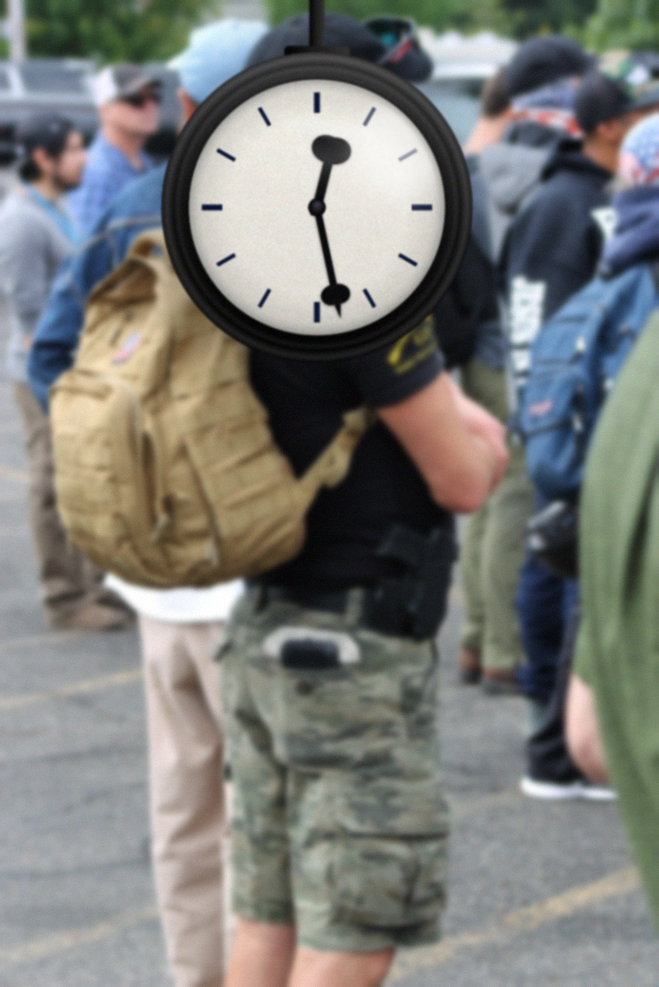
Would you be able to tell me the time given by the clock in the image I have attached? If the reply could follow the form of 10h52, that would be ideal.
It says 12h28
